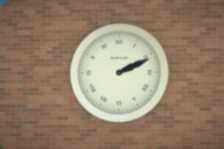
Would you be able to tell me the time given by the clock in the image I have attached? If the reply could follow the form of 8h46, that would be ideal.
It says 2h11
